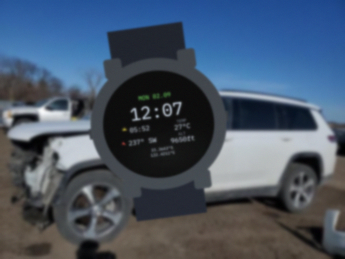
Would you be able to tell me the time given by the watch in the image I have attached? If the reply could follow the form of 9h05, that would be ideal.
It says 12h07
